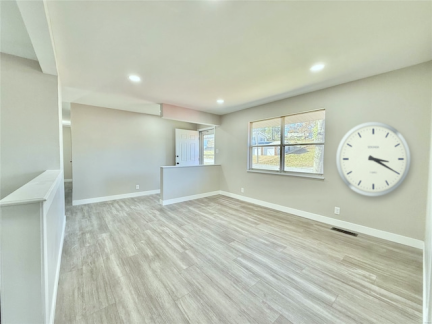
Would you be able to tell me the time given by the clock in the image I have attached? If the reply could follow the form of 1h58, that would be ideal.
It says 3h20
